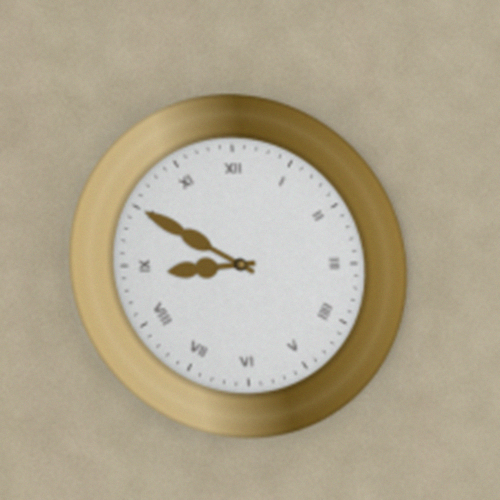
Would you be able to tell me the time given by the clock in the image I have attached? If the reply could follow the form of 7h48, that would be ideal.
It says 8h50
